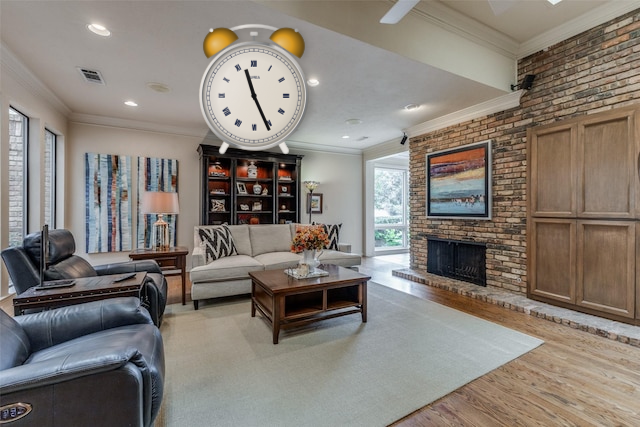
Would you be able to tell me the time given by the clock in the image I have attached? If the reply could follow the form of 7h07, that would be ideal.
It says 11h26
